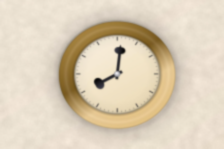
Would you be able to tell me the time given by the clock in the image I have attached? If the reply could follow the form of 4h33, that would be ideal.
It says 8h01
